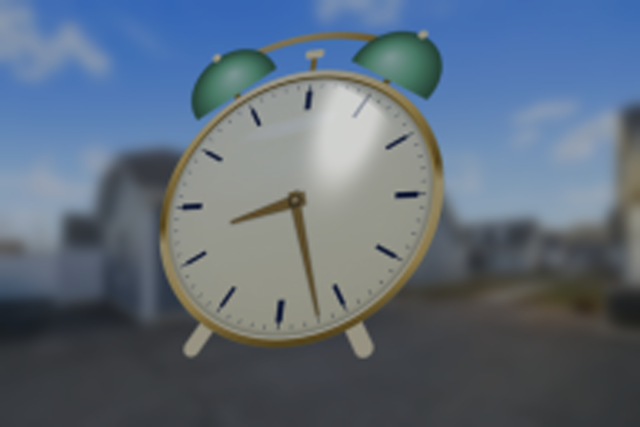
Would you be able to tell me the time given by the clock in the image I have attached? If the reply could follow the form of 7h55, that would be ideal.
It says 8h27
